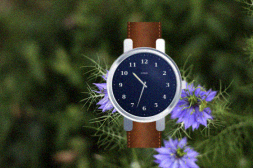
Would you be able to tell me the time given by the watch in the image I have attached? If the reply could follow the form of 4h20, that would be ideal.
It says 10h33
